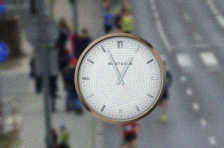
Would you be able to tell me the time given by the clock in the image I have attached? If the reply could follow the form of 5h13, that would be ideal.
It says 12h56
